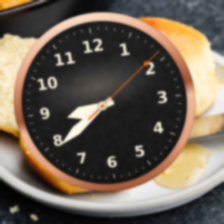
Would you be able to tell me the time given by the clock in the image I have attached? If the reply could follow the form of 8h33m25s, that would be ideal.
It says 8h39m09s
